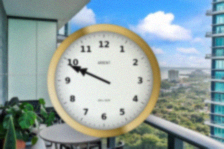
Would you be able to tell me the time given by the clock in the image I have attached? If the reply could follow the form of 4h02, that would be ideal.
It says 9h49
